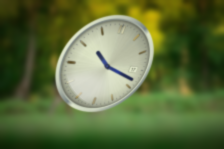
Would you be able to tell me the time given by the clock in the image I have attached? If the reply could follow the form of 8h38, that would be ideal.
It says 10h18
